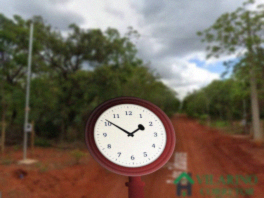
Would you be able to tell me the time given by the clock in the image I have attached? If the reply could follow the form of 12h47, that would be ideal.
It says 1h51
